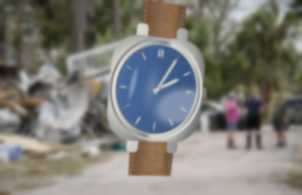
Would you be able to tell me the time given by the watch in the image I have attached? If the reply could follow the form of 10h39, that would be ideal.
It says 2h05
